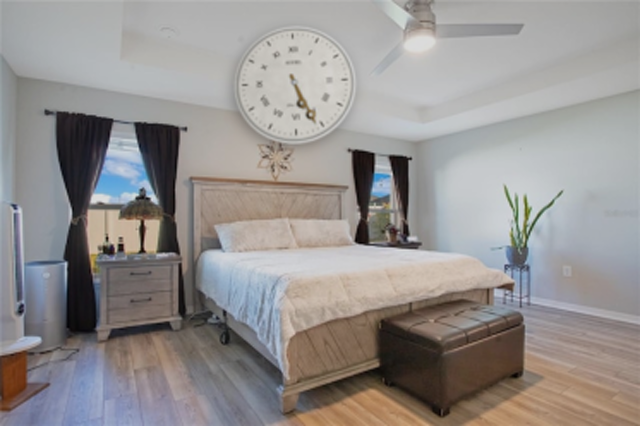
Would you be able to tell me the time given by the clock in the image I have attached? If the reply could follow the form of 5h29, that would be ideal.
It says 5h26
